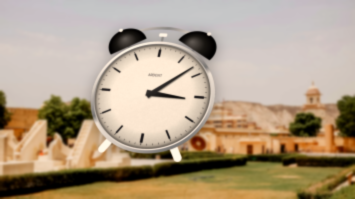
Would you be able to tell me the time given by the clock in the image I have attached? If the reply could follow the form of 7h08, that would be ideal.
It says 3h08
